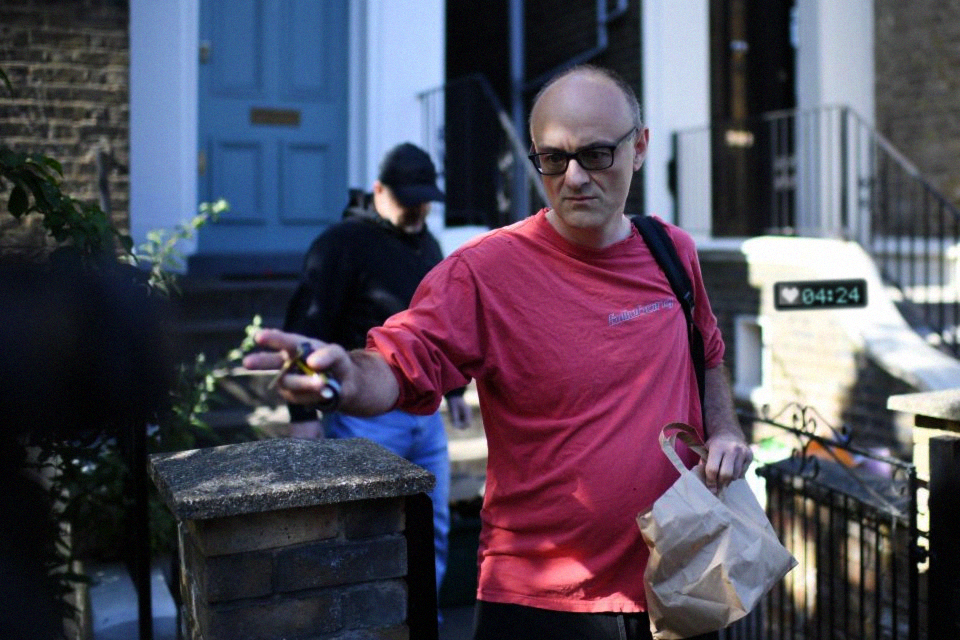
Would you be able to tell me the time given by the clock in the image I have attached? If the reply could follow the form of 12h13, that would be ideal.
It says 4h24
